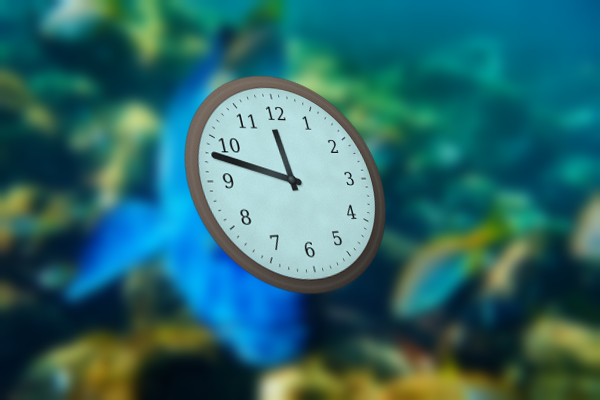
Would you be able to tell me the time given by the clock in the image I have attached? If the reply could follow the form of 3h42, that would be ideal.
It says 11h48
